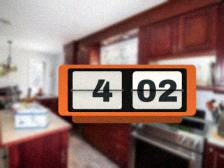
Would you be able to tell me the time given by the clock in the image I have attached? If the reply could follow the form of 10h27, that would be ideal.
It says 4h02
